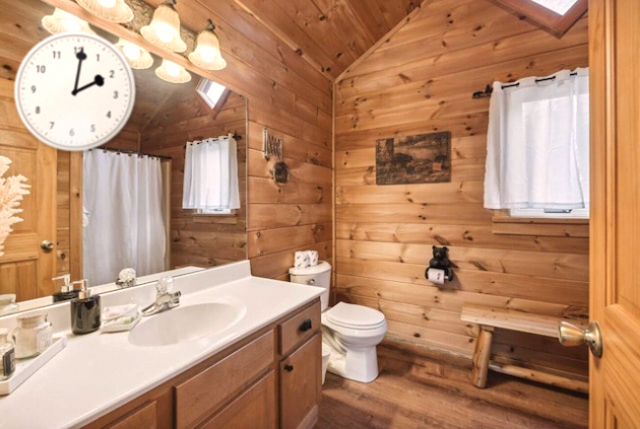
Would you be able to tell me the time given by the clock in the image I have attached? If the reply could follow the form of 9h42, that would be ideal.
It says 2h01
